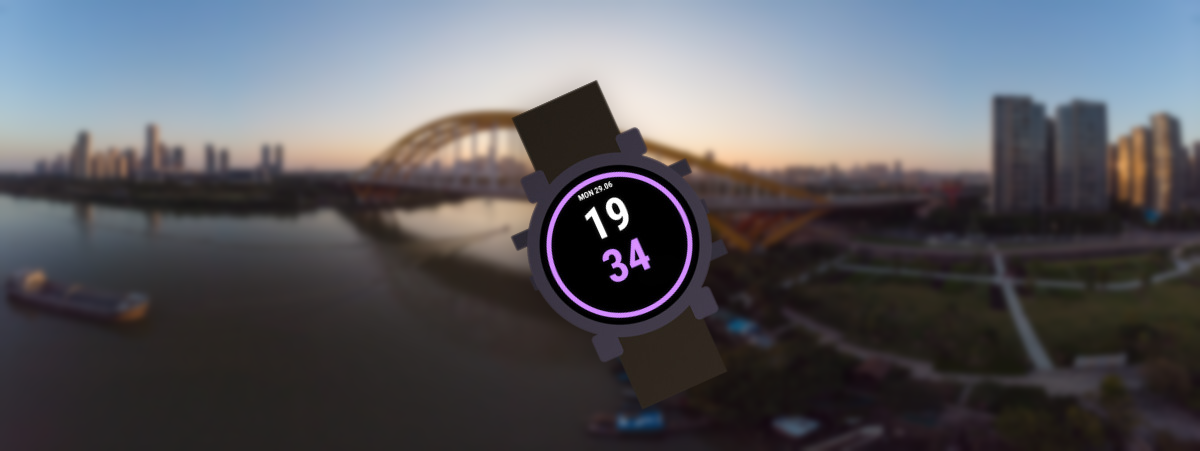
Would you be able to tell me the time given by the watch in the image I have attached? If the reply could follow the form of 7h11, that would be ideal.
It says 19h34
